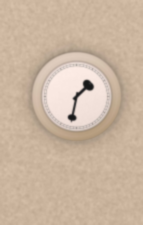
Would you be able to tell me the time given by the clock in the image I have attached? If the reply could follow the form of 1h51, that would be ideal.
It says 1h32
